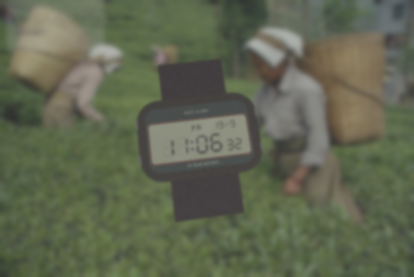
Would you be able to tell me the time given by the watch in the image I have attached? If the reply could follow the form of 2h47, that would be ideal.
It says 11h06
